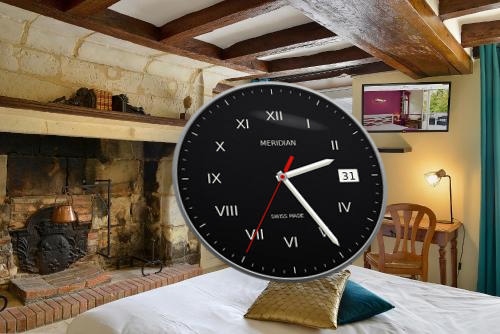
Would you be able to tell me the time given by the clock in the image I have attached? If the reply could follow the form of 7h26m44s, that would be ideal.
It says 2h24m35s
